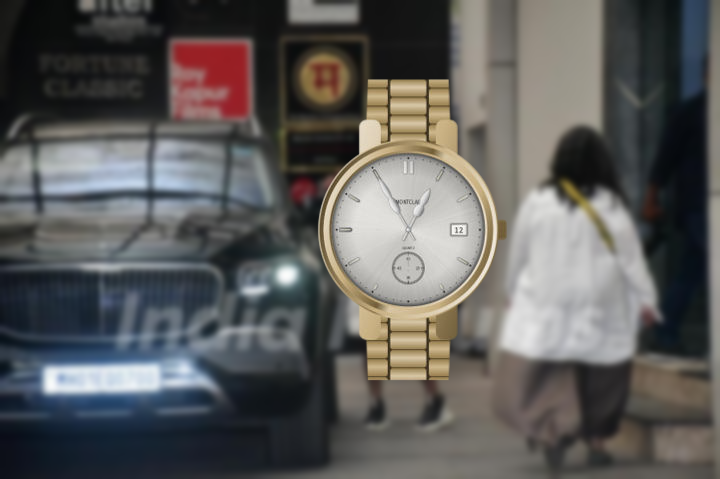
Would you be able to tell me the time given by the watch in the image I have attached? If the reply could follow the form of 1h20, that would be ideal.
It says 12h55
